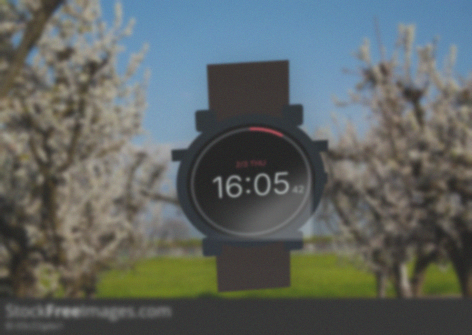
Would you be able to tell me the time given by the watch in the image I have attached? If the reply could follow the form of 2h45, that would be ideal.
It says 16h05
